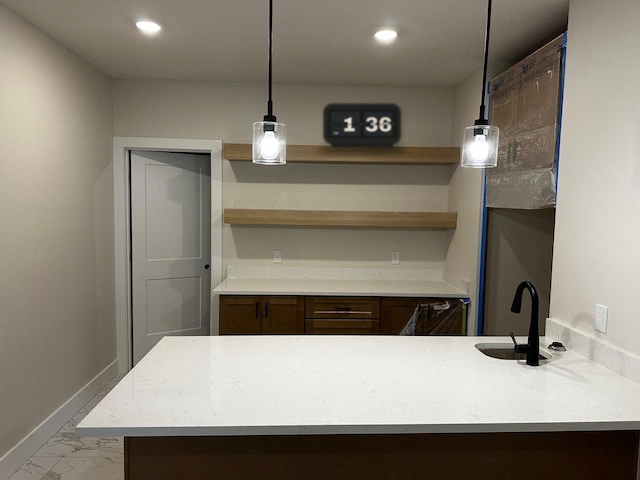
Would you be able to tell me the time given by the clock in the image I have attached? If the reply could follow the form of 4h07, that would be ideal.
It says 1h36
